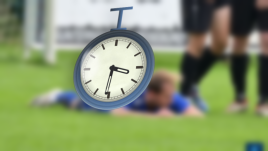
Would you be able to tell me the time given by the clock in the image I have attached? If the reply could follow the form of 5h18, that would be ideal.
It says 3h31
